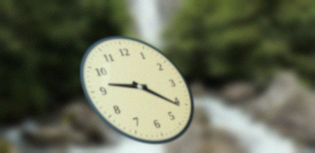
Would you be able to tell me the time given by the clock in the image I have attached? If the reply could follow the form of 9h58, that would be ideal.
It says 9h21
